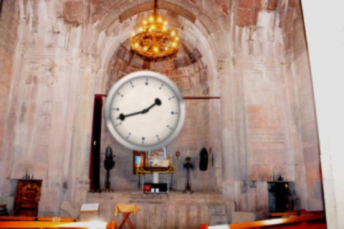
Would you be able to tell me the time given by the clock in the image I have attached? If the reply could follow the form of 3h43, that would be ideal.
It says 1h42
